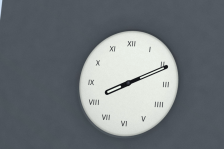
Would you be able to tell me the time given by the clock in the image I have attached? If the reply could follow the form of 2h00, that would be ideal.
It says 8h11
